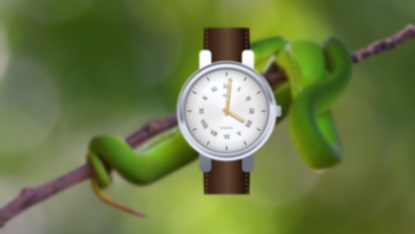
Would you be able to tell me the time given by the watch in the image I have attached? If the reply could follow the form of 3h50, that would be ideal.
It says 4h01
